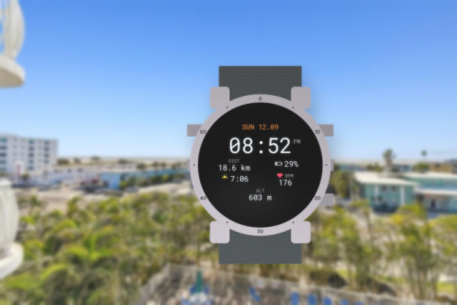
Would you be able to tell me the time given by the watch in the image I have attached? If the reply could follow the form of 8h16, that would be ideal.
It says 8h52
